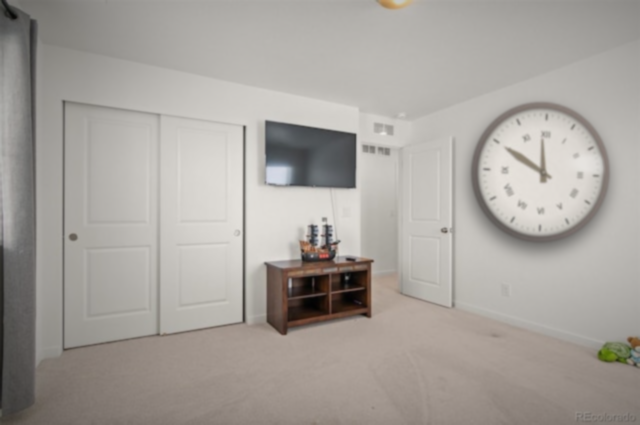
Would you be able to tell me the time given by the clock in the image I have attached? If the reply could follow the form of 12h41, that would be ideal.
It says 11h50
